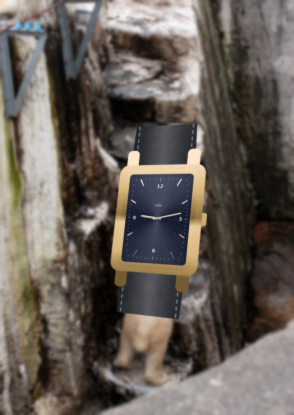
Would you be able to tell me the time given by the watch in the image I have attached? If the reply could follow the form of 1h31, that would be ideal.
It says 9h13
